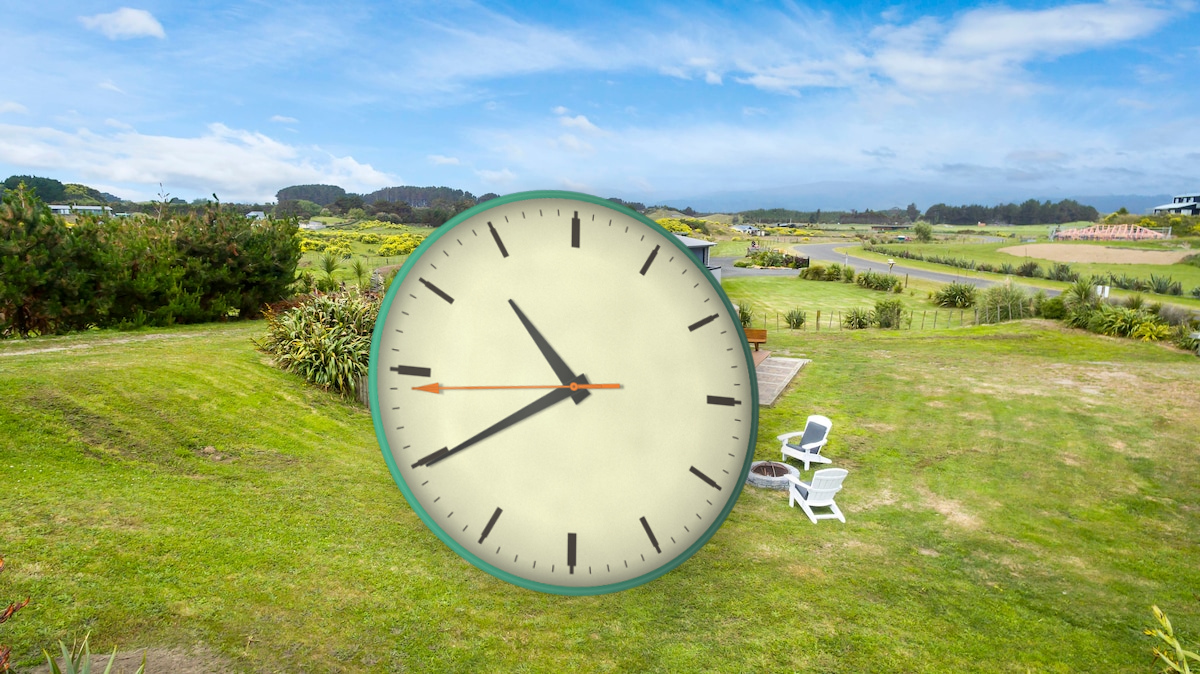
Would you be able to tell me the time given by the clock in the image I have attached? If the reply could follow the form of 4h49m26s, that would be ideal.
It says 10h39m44s
